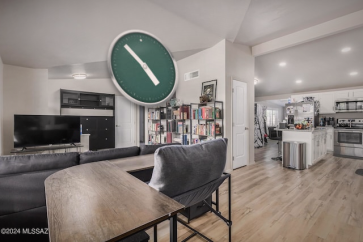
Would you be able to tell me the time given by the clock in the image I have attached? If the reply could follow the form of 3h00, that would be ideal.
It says 4h53
